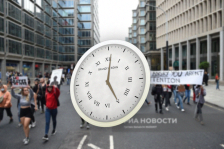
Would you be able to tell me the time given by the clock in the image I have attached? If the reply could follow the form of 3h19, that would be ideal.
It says 5h01
